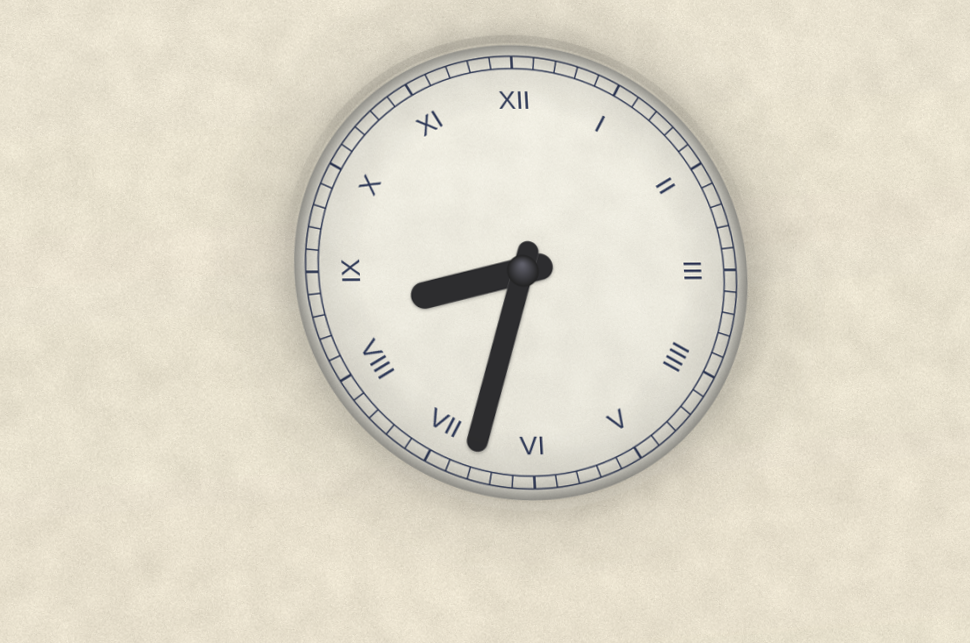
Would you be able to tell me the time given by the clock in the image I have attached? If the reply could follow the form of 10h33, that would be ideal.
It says 8h33
